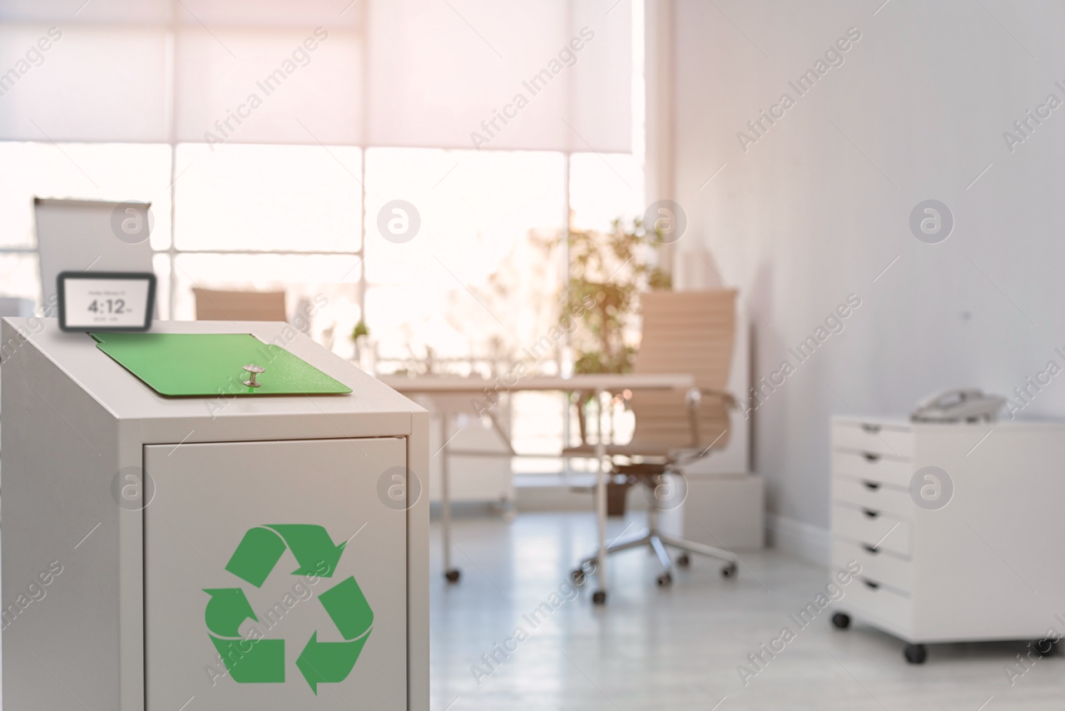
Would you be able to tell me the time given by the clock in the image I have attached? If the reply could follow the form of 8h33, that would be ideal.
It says 4h12
